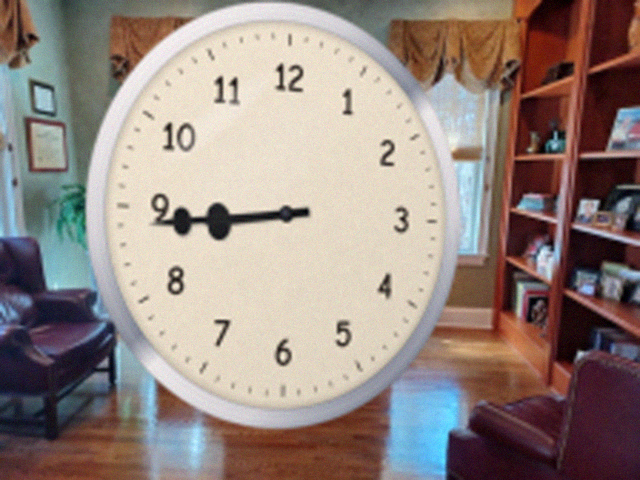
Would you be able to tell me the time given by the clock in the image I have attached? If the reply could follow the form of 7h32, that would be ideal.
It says 8h44
